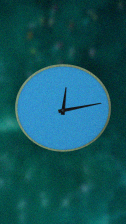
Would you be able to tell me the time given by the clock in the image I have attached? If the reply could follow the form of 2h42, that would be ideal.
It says 12h13
